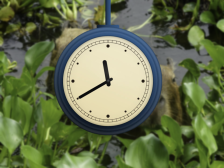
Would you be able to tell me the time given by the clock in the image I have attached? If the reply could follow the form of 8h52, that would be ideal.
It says 11h40
